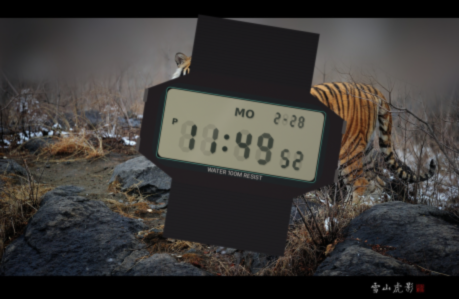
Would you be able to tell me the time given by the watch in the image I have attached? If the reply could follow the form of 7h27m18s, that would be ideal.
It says 11h49m52s
